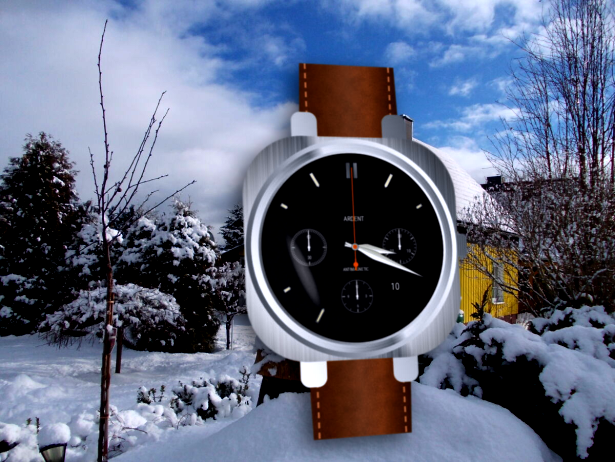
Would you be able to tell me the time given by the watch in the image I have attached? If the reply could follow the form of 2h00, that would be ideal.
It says 3h19
